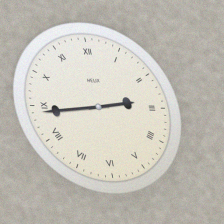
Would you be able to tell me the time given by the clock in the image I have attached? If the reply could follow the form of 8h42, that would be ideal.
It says 2h44
